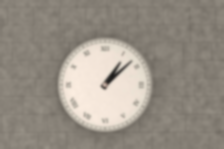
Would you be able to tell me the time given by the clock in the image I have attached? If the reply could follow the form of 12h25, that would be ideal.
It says 1h08
